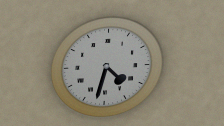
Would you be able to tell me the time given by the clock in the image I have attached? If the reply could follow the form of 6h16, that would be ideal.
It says 4h32
